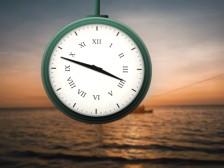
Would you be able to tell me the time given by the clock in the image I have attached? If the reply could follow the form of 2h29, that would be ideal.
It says 3h48
